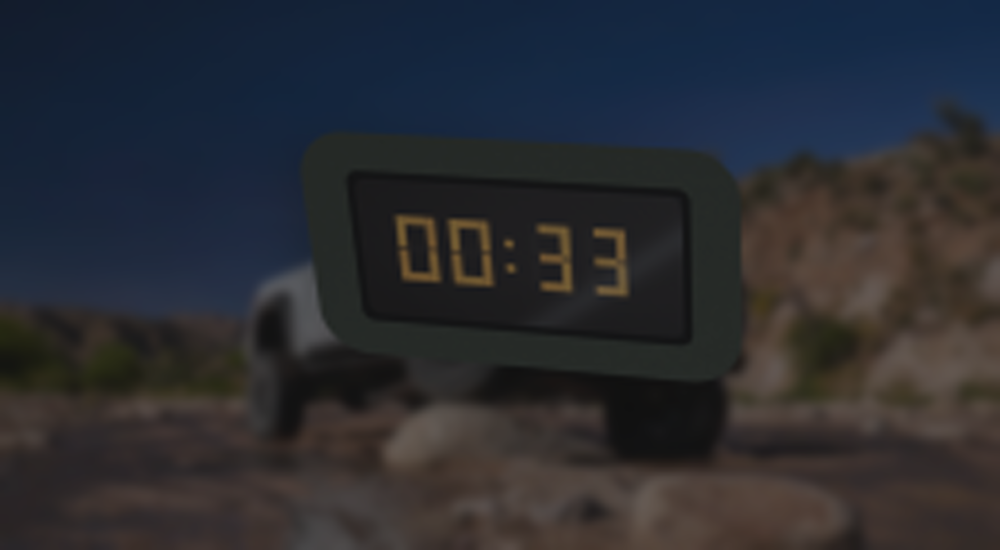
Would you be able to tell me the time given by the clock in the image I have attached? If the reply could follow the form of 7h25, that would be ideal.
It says 0h33
